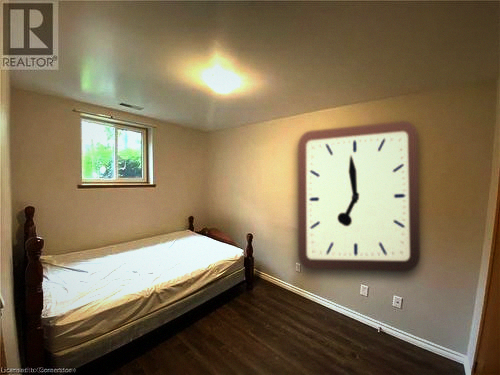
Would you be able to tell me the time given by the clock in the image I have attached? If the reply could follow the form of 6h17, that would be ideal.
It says 6h59
